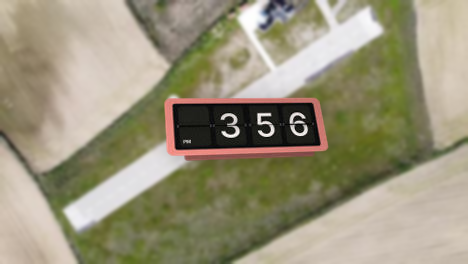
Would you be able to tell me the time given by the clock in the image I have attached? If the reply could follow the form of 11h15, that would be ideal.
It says 3h56
